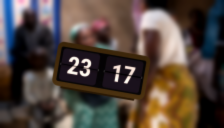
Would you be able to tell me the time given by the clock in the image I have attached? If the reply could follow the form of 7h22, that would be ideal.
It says 23h17
